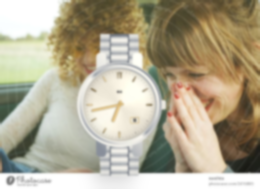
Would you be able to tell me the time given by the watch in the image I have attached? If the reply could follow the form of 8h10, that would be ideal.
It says 6h43
